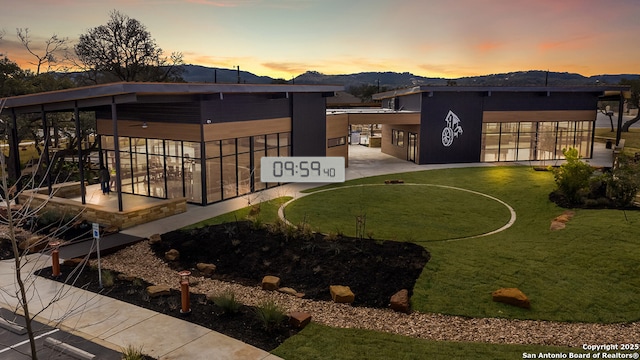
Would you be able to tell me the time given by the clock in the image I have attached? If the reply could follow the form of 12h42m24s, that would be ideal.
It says 9h59m40s
